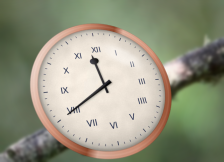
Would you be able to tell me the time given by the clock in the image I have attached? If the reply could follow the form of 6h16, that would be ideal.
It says 11h40
